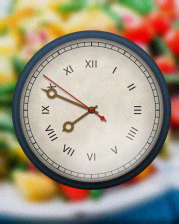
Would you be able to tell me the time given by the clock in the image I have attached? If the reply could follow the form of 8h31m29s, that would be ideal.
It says 7h48m51s
